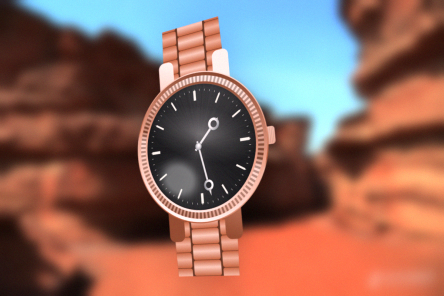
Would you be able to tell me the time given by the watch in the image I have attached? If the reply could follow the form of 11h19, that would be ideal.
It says 1h28
